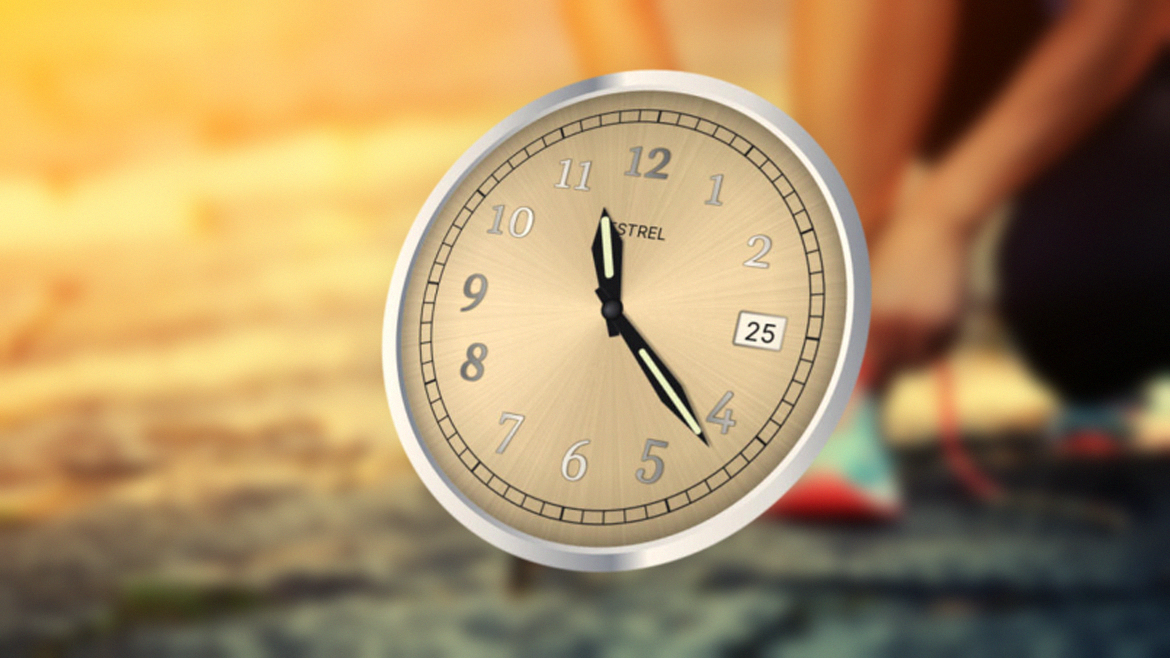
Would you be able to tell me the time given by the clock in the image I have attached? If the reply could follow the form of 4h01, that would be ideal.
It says 11h22
